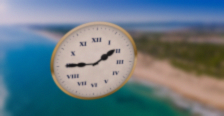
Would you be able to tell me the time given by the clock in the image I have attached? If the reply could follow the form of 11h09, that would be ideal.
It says 1h45
